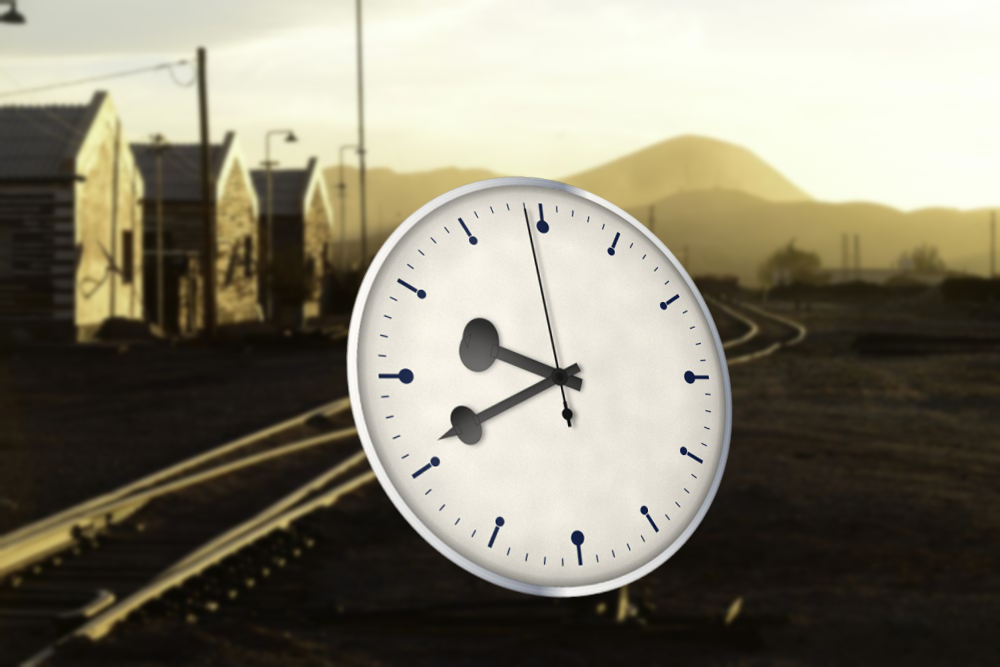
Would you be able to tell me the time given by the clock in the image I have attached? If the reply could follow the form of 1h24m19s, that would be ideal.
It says 9h40m59s
